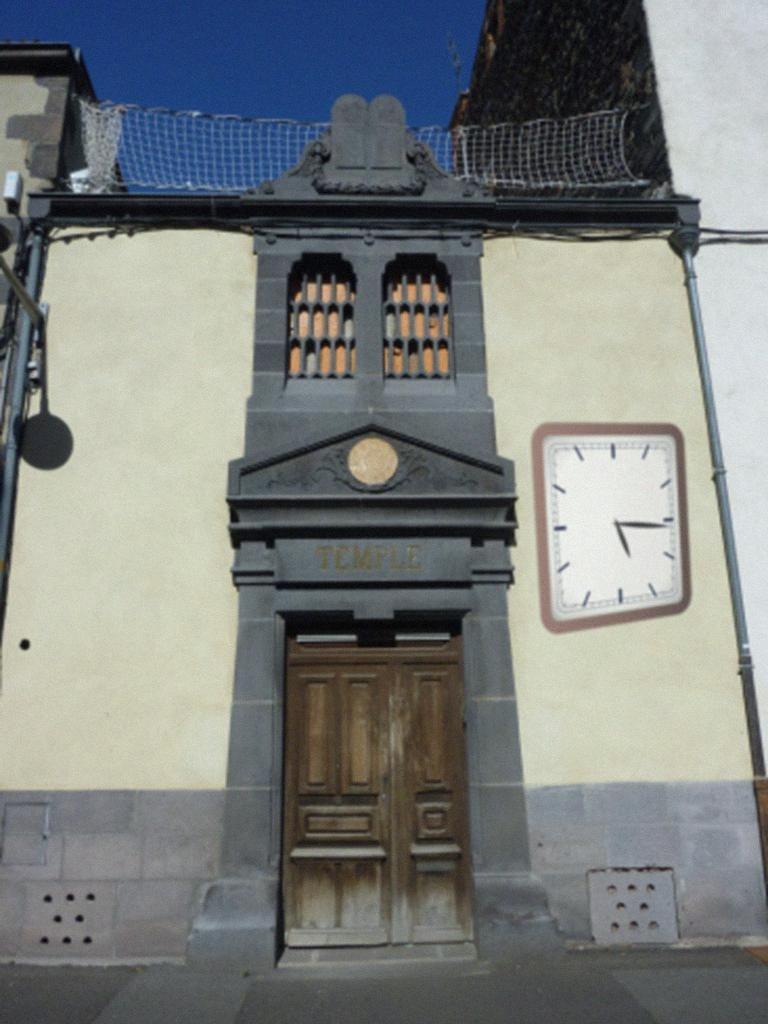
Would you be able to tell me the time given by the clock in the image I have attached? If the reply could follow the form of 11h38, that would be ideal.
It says 5h16
